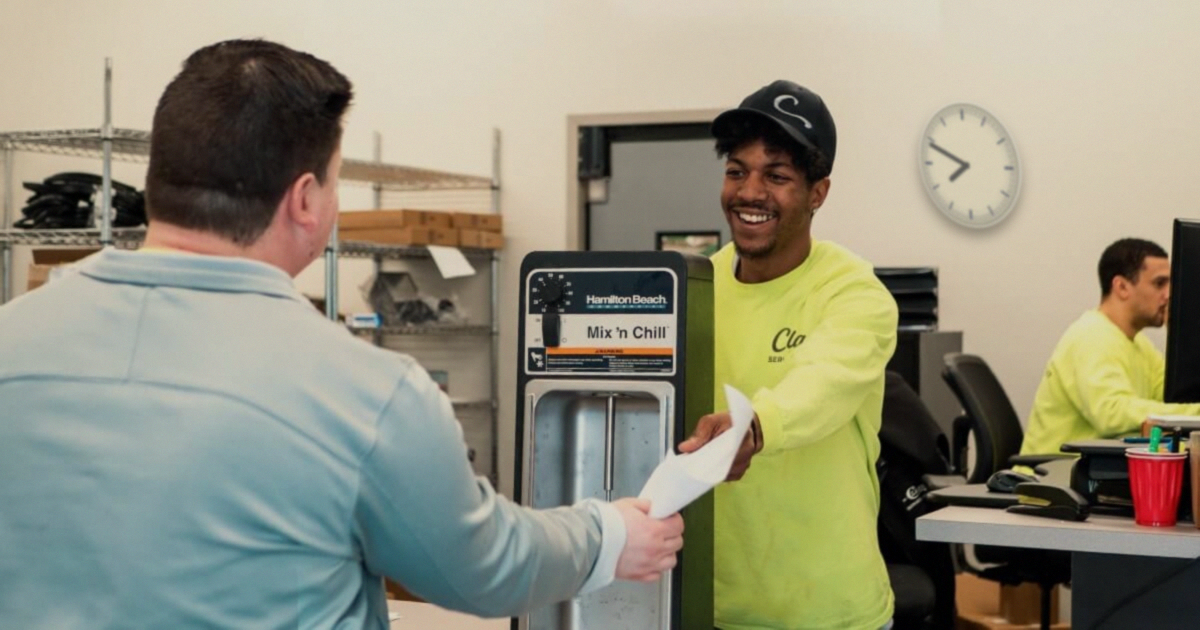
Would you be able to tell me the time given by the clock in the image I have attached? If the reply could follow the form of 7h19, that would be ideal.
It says 7h49
